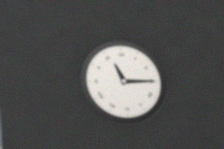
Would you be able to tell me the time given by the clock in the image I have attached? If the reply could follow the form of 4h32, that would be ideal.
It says 11h15
